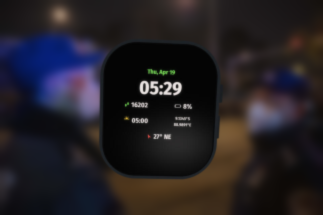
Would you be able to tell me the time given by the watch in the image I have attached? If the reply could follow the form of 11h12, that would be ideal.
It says 5h29
